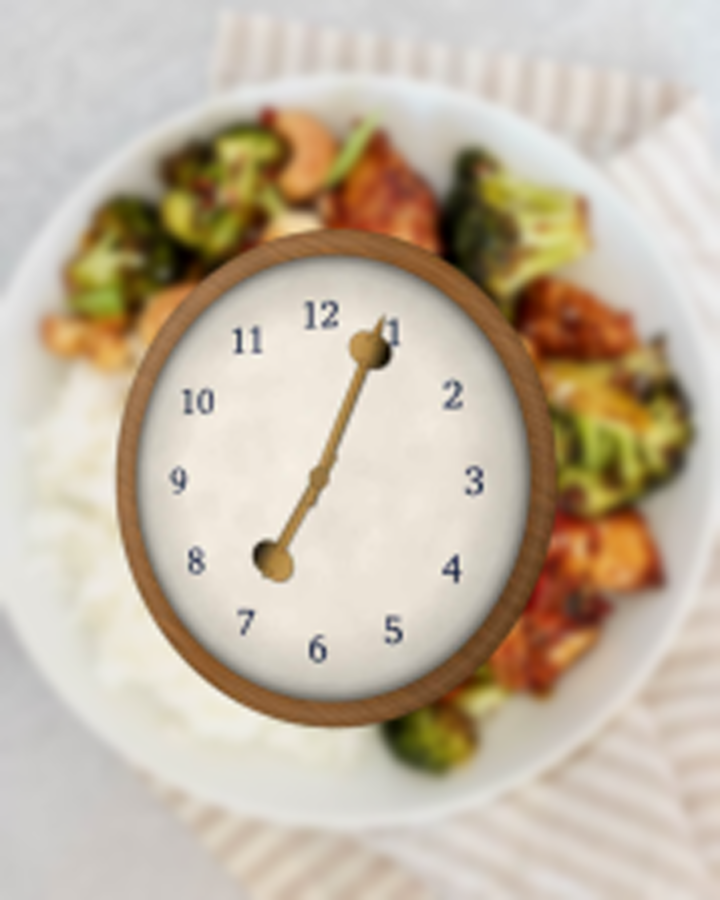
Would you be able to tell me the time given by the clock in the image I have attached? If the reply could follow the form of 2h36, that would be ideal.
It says 7h04
